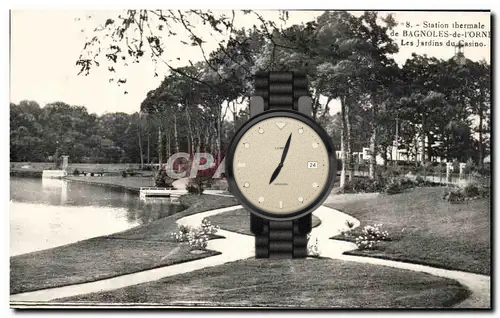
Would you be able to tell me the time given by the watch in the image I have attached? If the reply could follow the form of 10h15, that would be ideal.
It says 7h03
